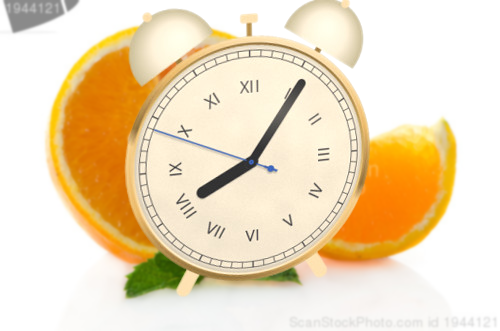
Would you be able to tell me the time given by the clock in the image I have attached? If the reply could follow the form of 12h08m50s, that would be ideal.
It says 8h05m49s
